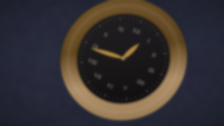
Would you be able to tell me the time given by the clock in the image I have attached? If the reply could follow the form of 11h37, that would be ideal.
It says 12h44
